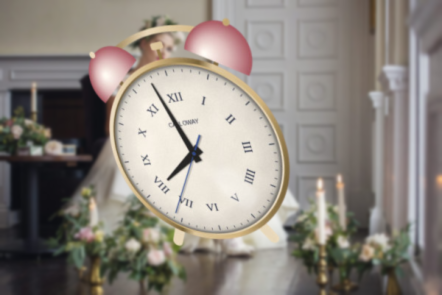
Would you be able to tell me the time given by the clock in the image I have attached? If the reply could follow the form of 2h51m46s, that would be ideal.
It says 7h57m36s
